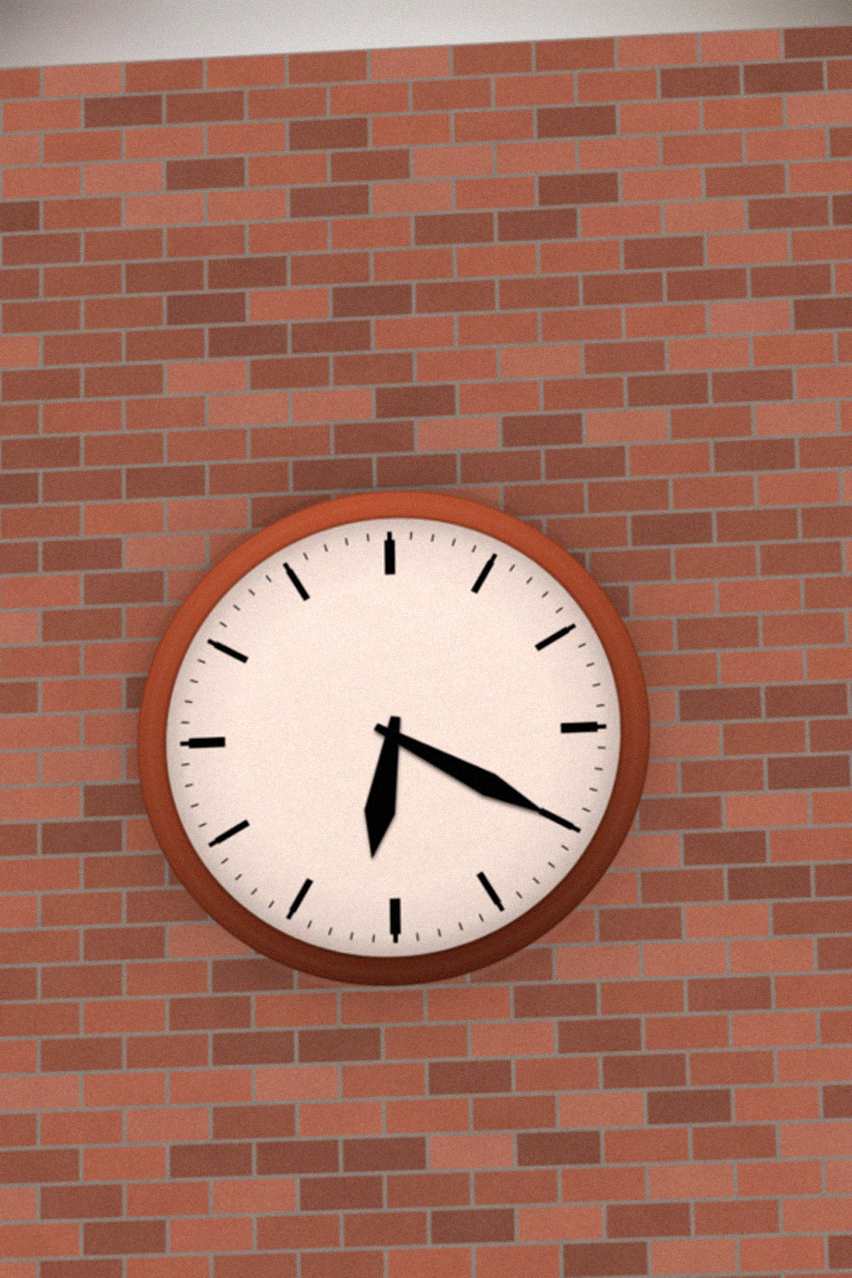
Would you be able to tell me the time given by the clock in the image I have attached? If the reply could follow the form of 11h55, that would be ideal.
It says 6h20
